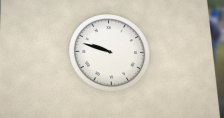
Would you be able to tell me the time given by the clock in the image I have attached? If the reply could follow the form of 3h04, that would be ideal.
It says 9h48
